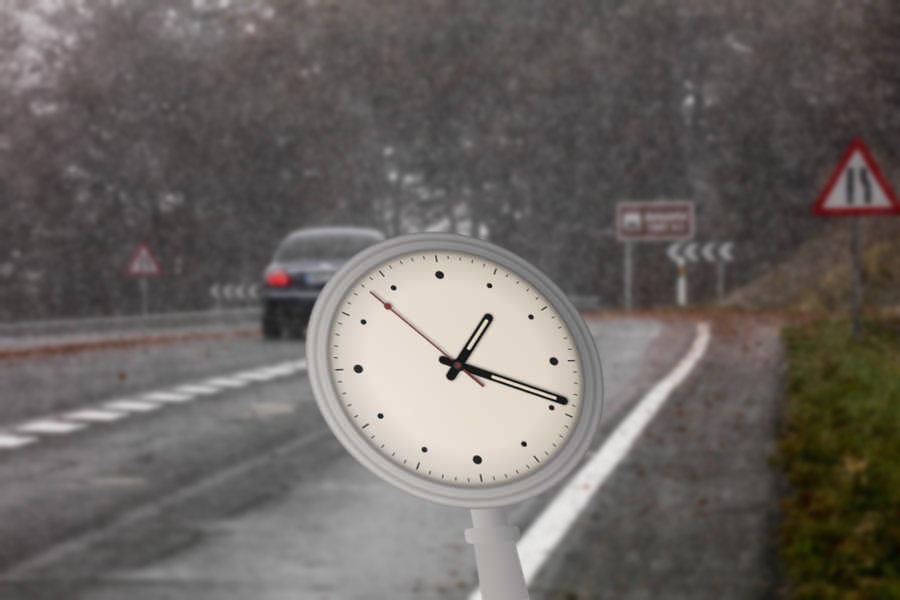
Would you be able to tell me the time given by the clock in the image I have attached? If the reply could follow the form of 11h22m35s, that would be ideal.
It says 1h18m53s
